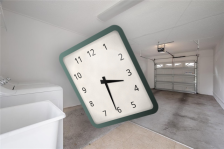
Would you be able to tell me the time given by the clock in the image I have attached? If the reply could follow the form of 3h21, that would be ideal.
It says 3h31
